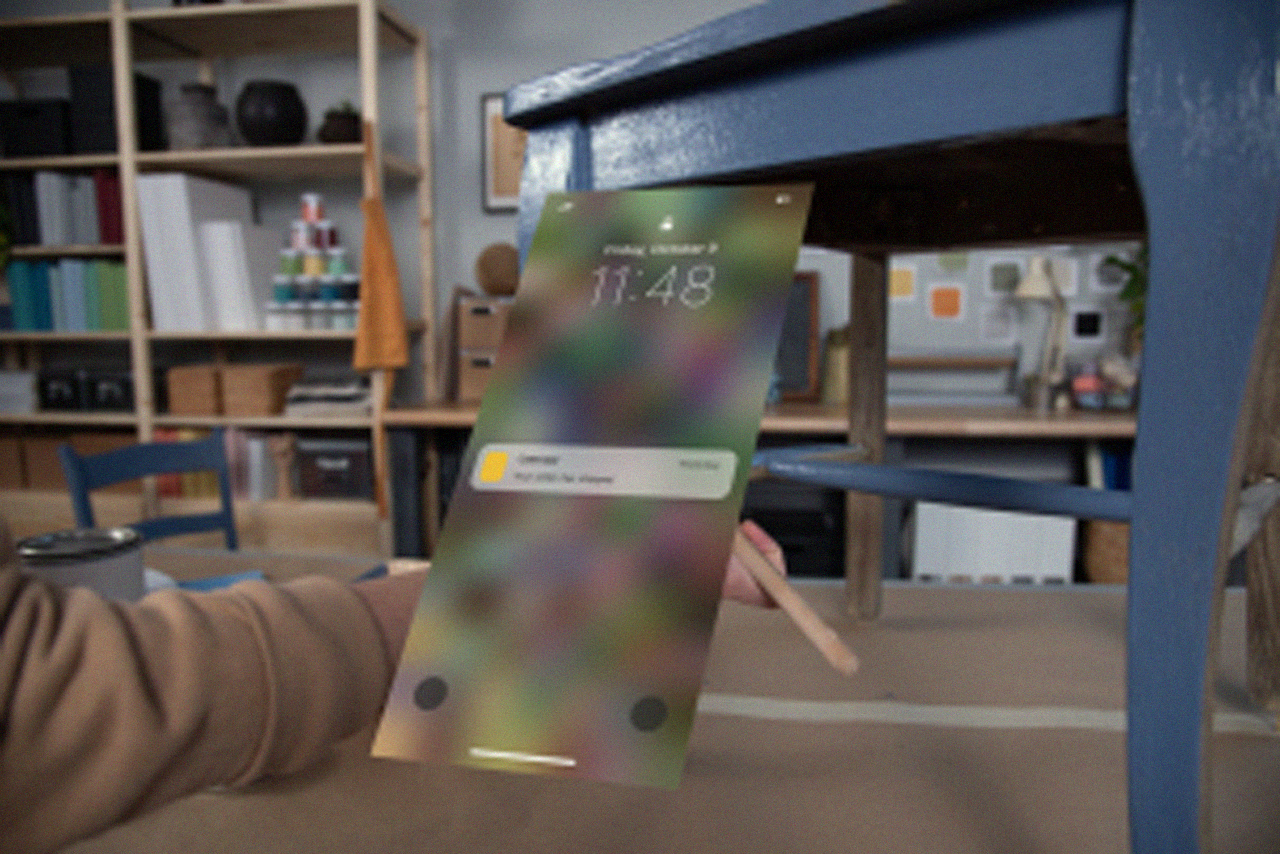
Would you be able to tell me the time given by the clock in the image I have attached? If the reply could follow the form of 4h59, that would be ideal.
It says 11h48
